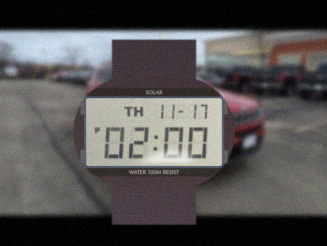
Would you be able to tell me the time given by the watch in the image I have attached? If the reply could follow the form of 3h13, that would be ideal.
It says 2h00
